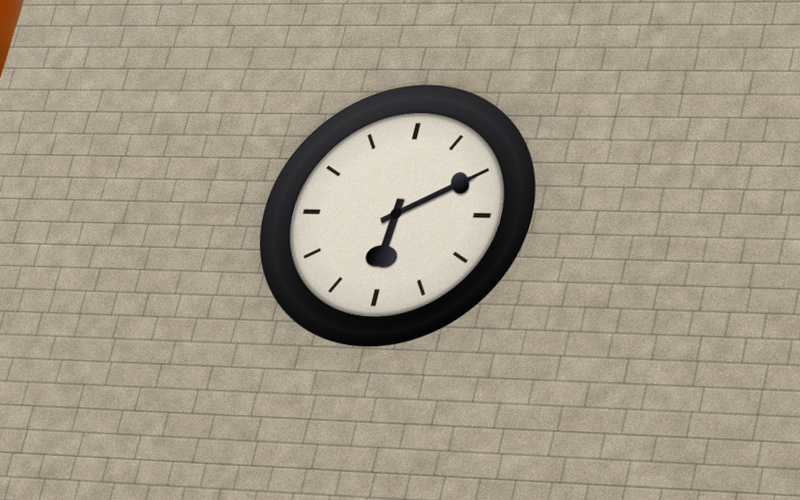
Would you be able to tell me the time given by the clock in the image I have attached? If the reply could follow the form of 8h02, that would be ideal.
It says 6h10
